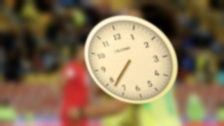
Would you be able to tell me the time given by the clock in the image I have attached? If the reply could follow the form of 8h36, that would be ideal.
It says 7h38
